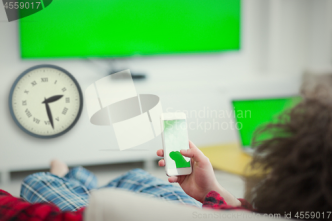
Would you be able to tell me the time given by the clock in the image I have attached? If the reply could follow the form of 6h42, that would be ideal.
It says 2h28
